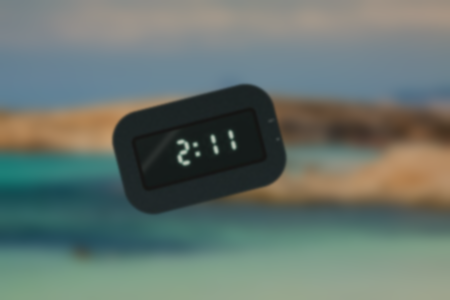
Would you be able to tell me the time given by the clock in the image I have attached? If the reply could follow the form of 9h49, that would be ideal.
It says 2h11
